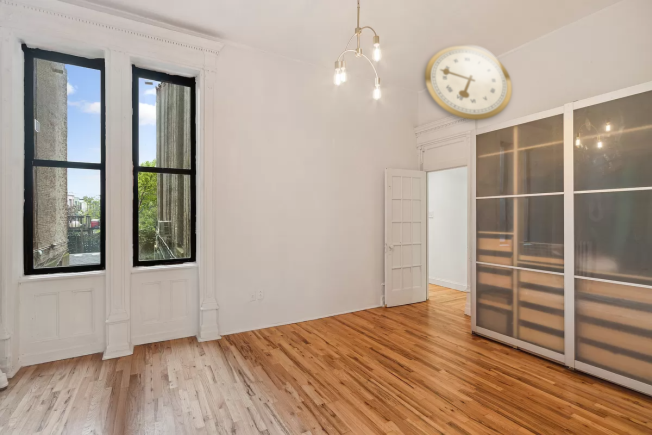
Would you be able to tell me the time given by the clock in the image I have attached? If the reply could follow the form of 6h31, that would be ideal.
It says 6h48
